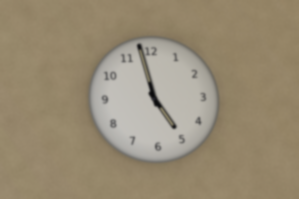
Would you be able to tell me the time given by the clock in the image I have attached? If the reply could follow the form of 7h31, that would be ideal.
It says 4h58
